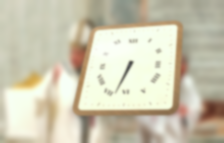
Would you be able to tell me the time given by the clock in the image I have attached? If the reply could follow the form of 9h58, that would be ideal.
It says 6h33
